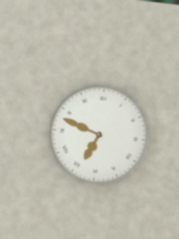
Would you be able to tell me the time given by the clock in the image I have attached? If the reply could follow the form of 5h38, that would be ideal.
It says 6h48
